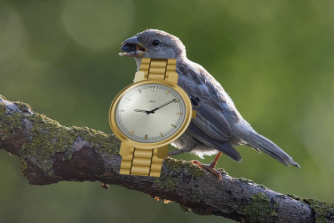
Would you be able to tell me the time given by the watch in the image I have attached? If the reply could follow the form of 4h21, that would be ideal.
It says 9h09
